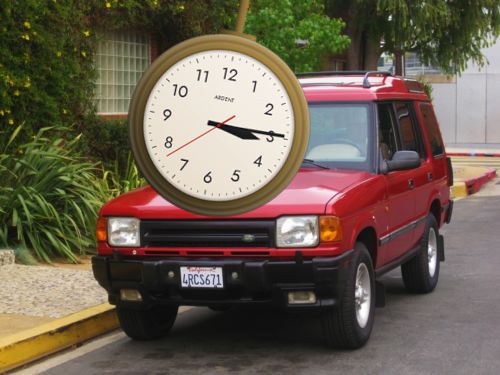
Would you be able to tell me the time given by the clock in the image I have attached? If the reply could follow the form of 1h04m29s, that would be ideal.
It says 3h14m38s
